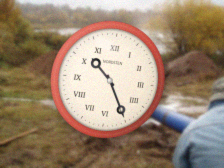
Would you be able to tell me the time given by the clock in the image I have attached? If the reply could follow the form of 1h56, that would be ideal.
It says 10h25
